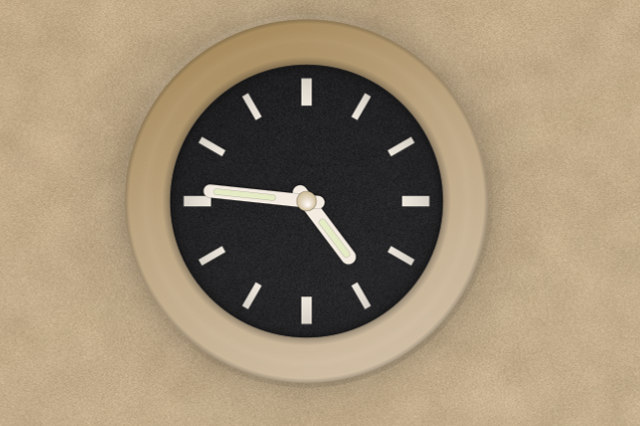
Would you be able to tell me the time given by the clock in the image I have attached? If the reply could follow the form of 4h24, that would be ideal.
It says 4h46
